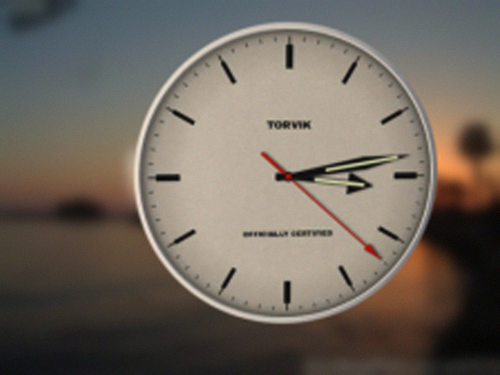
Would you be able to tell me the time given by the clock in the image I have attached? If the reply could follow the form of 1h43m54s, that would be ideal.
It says 3h13m22s
